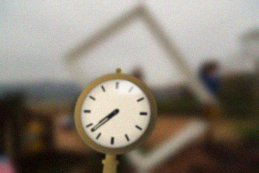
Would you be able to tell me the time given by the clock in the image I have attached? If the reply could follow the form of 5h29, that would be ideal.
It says 7h38
